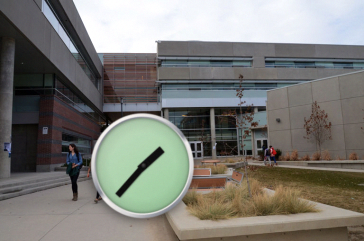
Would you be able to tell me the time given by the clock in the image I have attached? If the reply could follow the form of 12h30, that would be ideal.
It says 1h37
